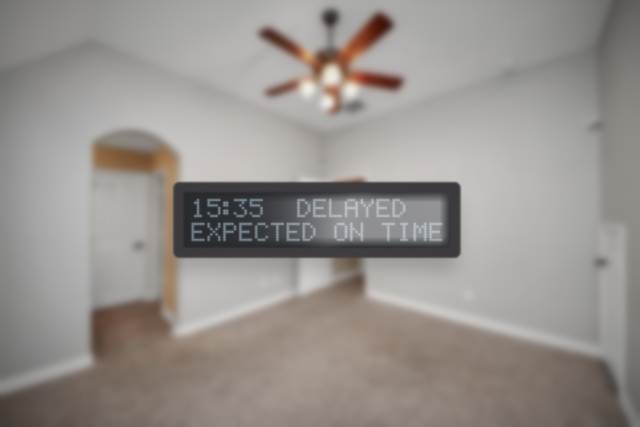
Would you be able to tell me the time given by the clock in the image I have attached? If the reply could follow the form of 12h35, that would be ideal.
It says 15h35
